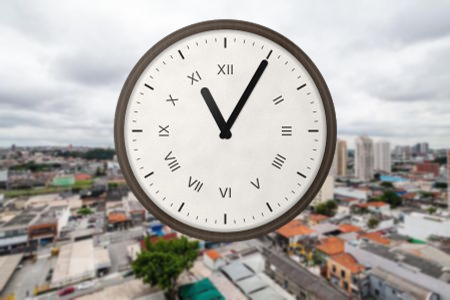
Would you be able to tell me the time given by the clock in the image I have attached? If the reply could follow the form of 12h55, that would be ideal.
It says 11h05
